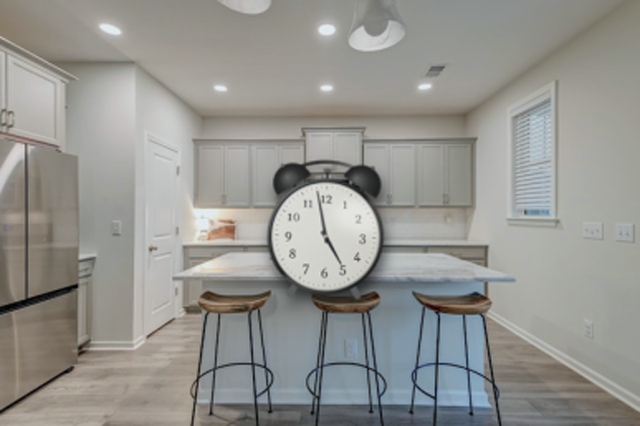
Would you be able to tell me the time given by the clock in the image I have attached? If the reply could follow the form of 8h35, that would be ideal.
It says 4h58
